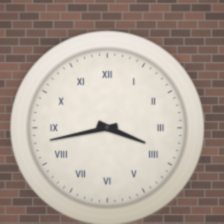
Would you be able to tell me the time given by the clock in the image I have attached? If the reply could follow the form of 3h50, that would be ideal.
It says 3h43
